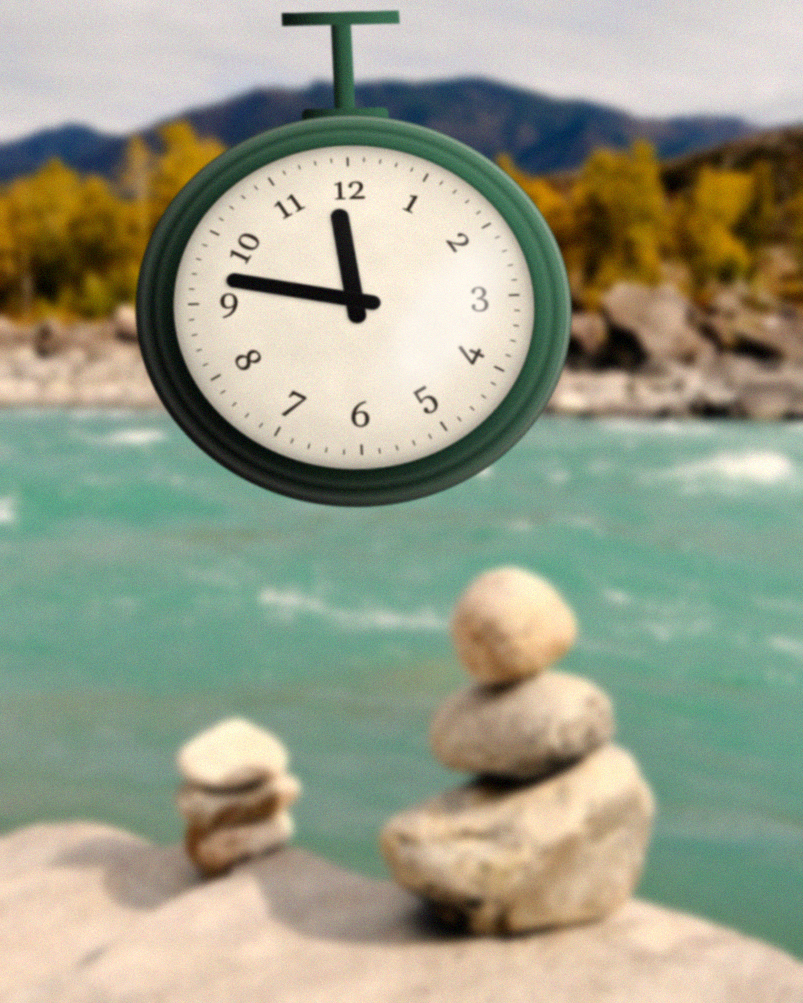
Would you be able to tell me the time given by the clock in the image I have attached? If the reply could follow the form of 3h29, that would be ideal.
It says 11h47
